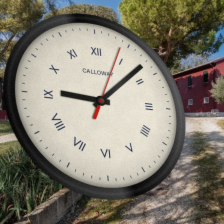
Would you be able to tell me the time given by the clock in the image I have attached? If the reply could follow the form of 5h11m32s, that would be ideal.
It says 9h08m04s
